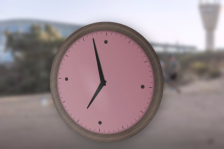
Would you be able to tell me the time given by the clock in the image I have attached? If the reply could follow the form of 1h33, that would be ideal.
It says 6h57
